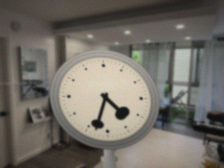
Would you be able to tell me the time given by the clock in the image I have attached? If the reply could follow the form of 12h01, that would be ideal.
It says 4h33
